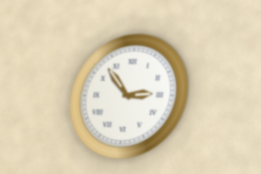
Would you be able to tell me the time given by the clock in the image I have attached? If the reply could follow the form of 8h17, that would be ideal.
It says 2h53
